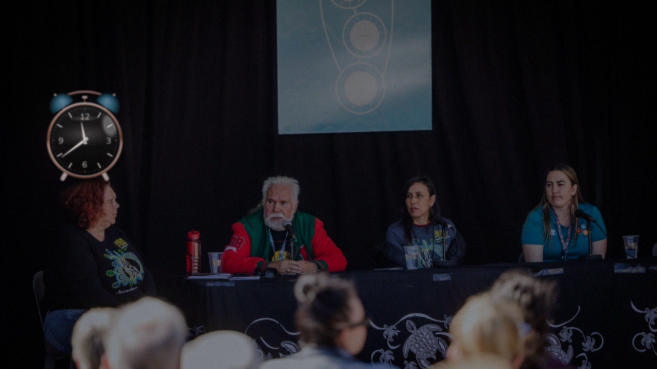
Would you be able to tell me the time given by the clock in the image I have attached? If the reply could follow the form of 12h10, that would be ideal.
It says 11h39
